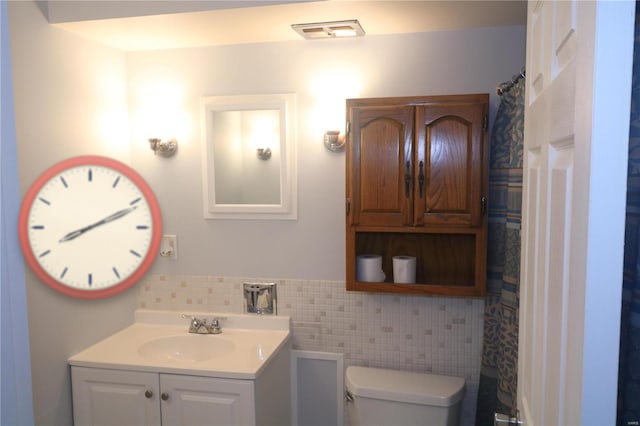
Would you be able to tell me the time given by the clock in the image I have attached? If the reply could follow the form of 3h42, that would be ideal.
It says 8h11
